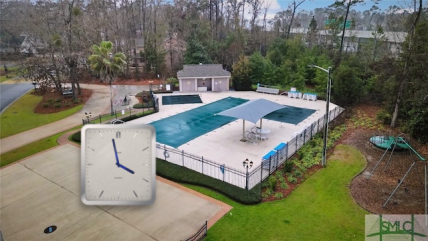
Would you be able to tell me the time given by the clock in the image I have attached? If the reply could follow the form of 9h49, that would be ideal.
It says 3h58
